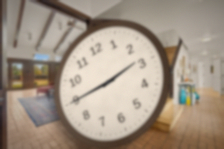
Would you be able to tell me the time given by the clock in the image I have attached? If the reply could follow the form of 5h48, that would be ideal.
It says 2h45
